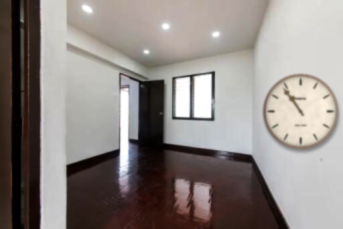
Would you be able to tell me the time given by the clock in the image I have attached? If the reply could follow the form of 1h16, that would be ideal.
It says 10h54
